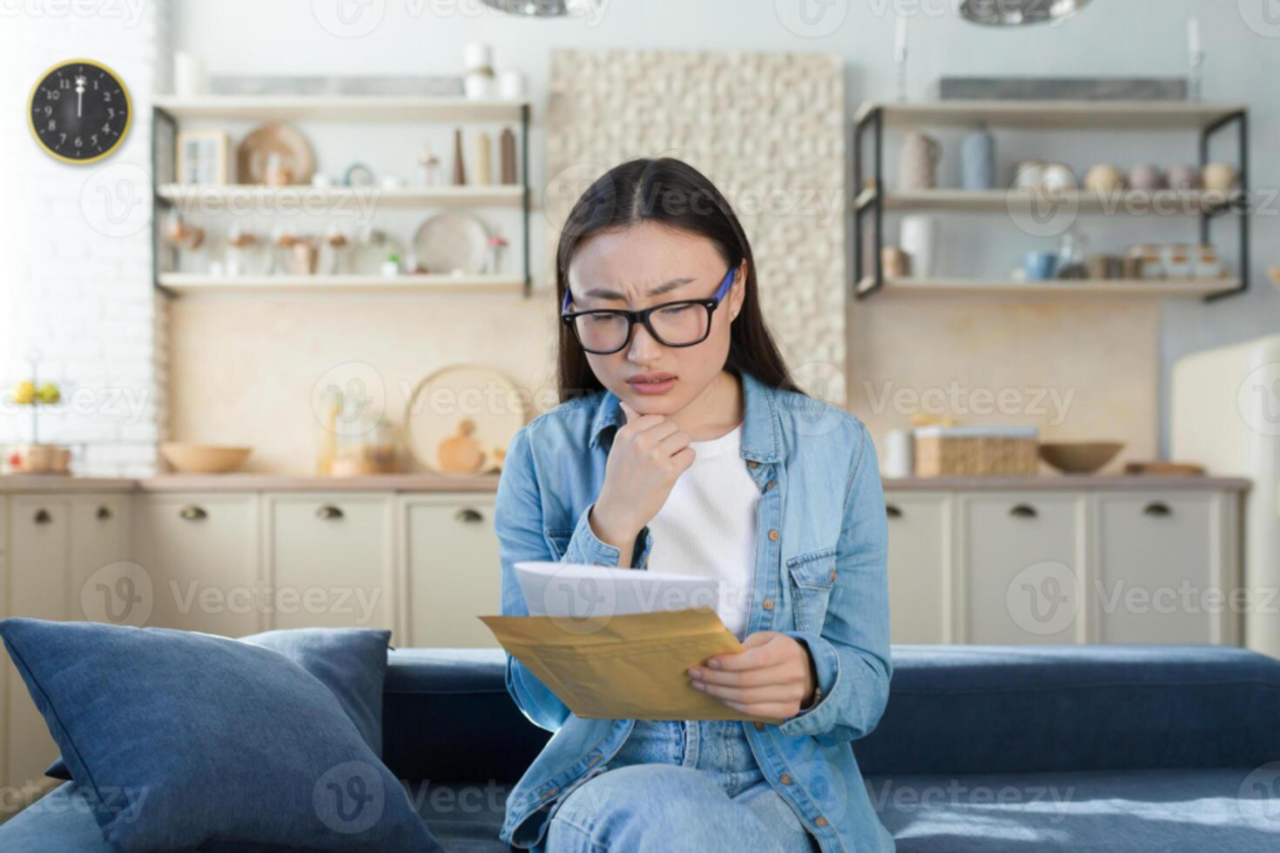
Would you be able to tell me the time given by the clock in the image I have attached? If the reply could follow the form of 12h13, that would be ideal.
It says 12h00
